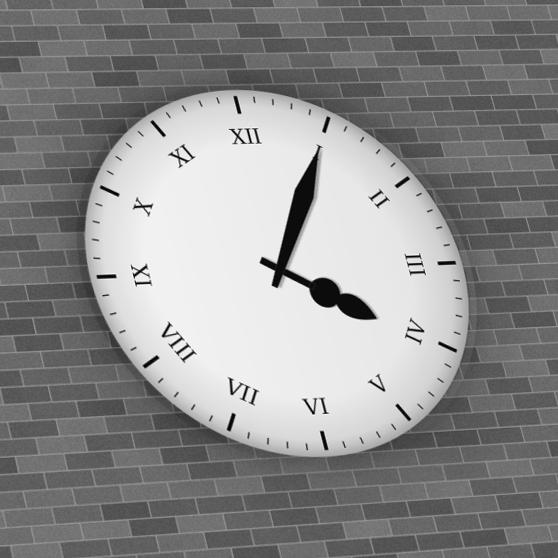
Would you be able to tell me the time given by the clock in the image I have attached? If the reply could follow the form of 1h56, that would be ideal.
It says 4h05
